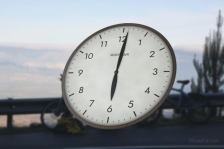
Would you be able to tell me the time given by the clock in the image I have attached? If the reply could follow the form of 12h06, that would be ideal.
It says 6h01
